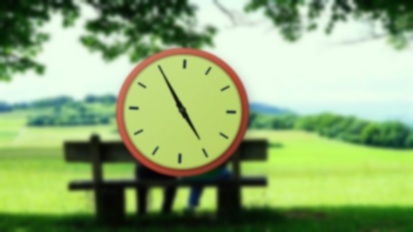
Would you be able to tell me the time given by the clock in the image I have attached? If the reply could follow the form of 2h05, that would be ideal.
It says 4h55
